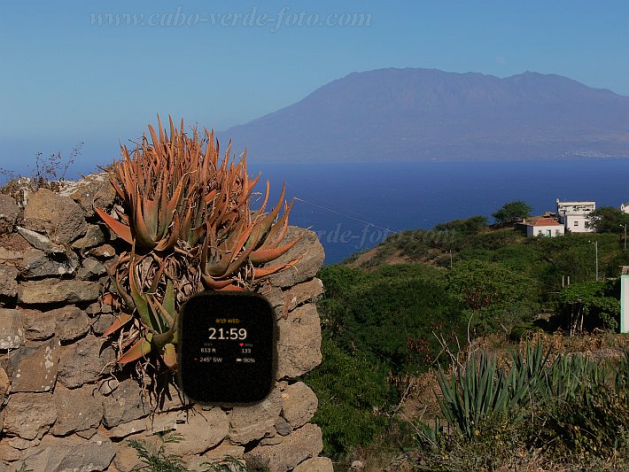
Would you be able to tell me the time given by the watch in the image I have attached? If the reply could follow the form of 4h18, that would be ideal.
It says 21h59
